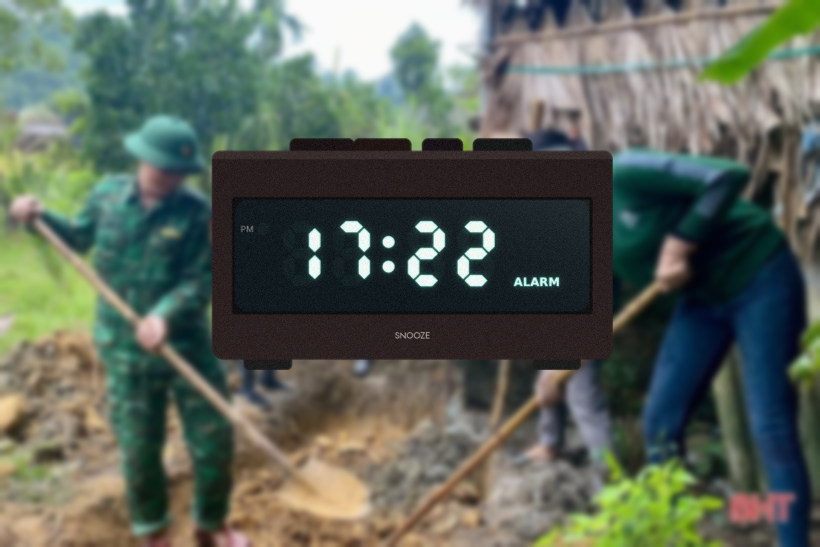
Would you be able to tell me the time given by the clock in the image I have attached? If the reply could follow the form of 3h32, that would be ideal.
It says 17h22
